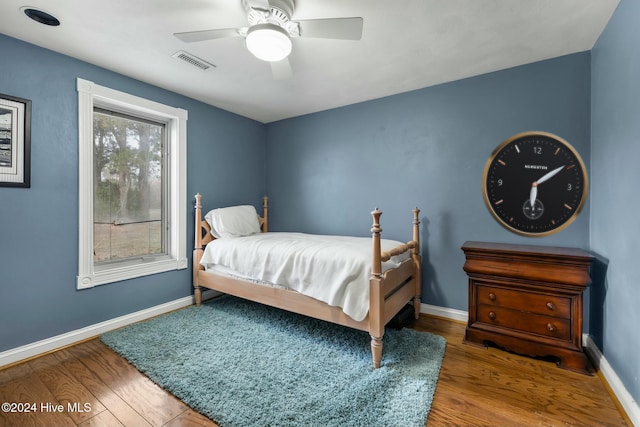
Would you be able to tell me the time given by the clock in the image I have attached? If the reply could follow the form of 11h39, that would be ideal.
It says 6h09
